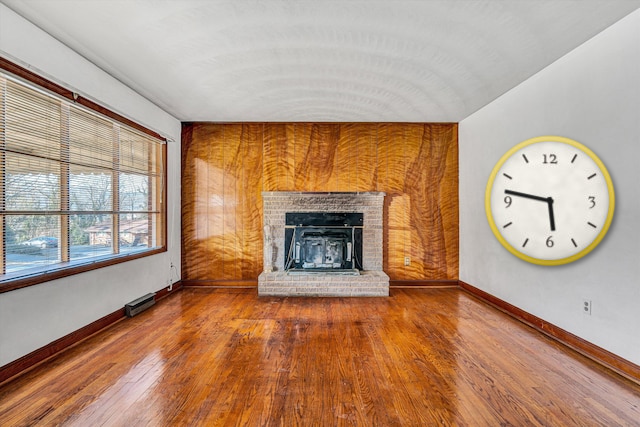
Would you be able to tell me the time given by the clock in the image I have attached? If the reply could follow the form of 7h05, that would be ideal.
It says 5h47
